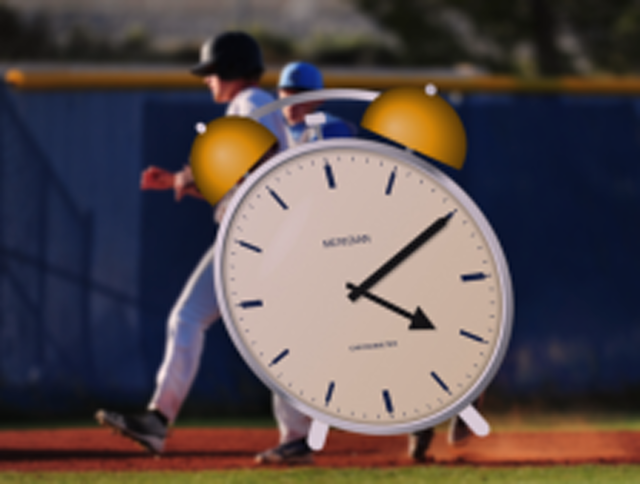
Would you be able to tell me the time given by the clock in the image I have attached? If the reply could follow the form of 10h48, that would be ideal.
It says 4h10
